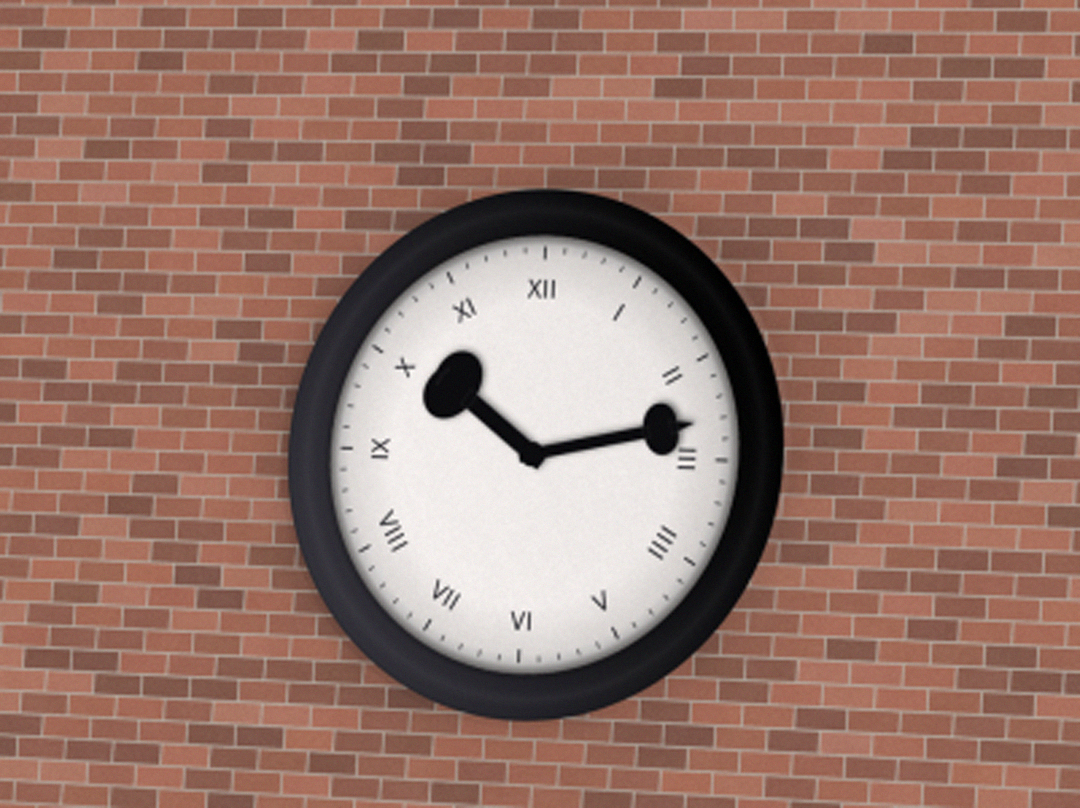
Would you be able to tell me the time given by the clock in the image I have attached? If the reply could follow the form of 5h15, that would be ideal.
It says 10h13
